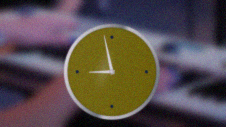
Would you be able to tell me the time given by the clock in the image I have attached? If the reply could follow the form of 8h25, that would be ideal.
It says 8h58
